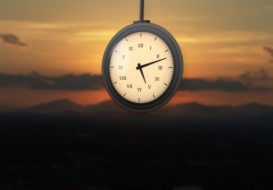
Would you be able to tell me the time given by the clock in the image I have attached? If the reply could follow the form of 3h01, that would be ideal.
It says 5h12
